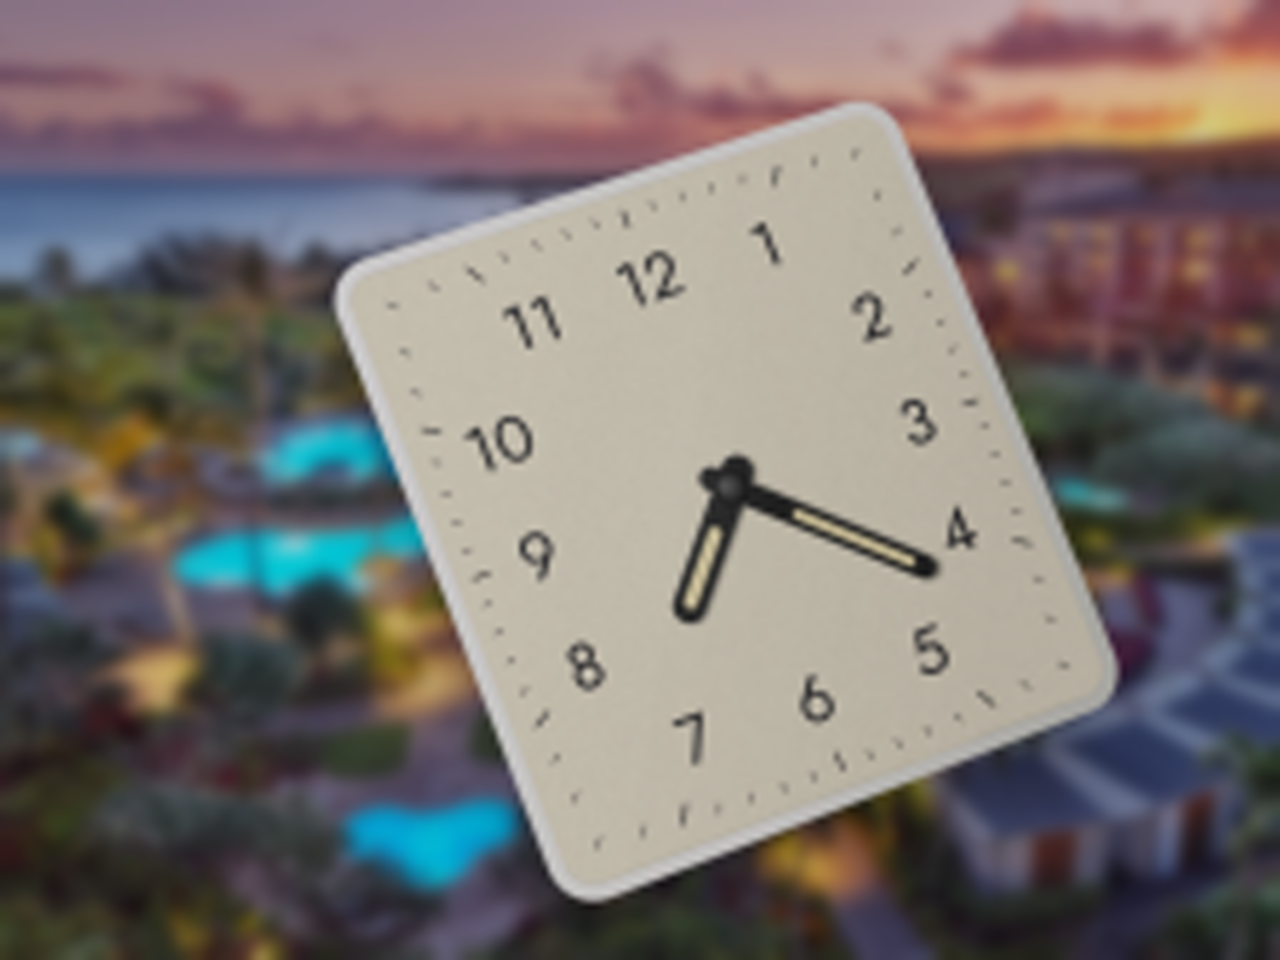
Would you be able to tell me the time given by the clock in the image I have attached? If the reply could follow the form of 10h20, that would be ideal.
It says 7h22
